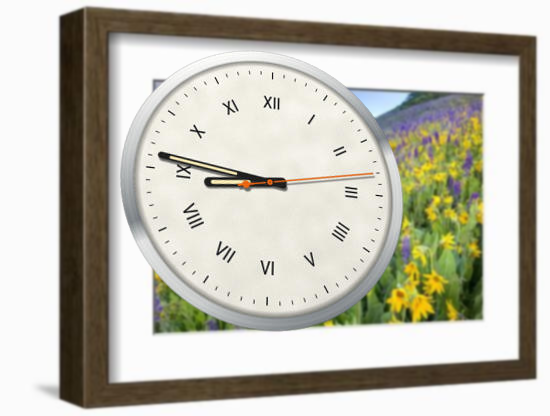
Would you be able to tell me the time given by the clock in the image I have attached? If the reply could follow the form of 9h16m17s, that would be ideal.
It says 8h46m13s
